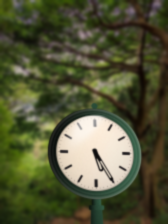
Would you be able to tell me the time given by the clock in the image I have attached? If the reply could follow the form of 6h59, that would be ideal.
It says 5h25
